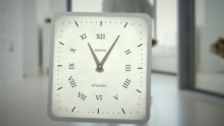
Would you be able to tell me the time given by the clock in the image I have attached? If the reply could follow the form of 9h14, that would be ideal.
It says 11h05
